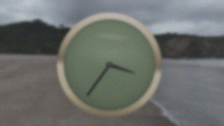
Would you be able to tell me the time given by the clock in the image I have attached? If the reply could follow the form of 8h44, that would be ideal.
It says 3h36
